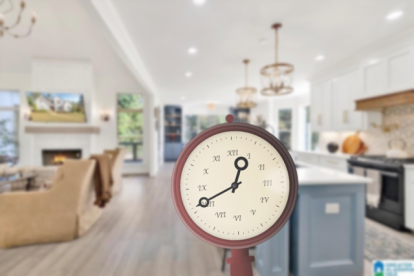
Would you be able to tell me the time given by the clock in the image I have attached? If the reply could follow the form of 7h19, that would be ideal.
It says 12h41
